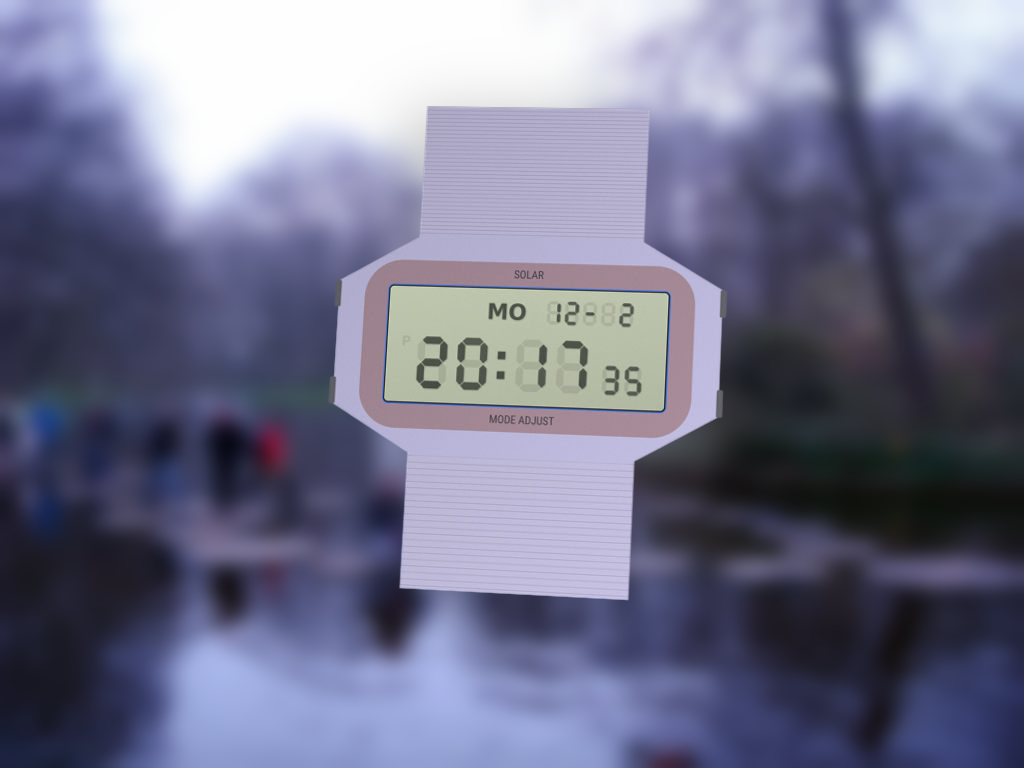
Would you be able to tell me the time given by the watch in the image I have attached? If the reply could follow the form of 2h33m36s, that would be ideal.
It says 20h17m35s
